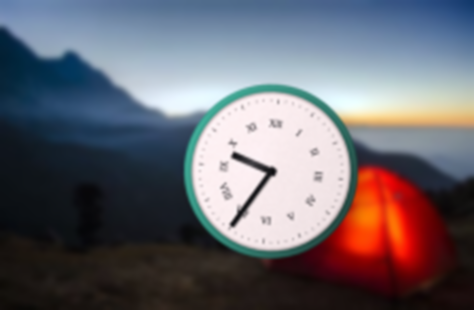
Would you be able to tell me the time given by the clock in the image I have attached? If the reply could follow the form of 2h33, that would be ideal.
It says 9h35
